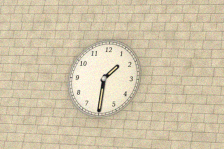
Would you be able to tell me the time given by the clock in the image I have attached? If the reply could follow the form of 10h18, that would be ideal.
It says 1h30
